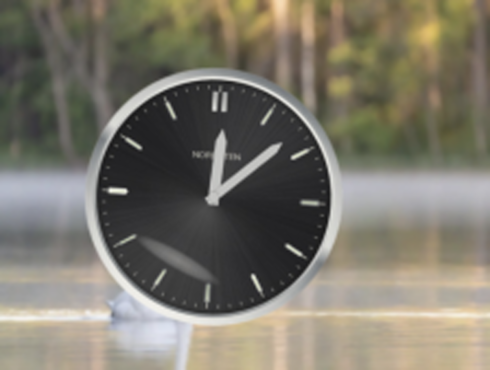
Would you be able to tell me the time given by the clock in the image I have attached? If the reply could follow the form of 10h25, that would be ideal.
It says 12h08
